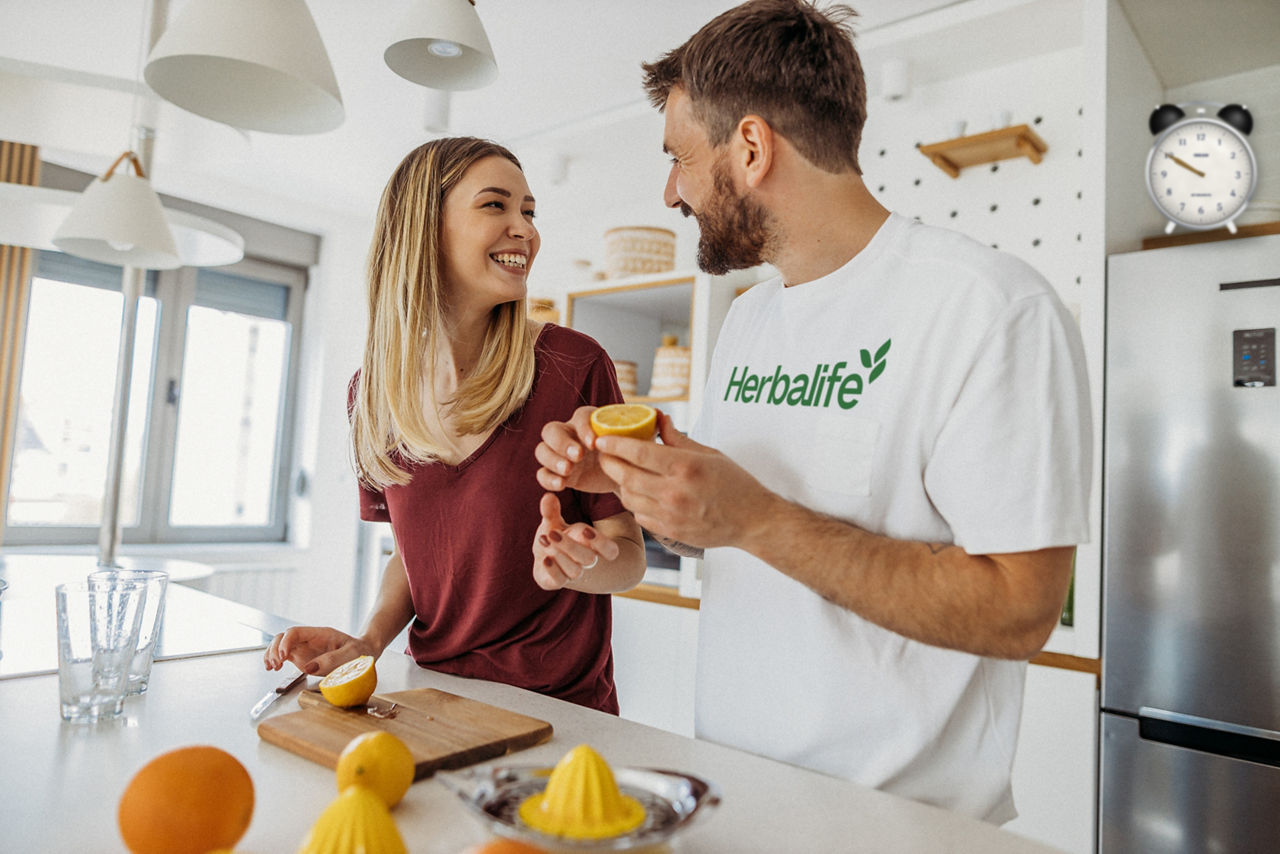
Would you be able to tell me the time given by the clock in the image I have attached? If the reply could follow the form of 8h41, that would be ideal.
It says 9h50
